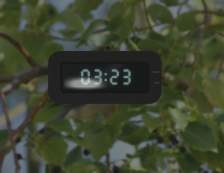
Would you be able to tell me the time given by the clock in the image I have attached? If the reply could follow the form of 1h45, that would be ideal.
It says 3h23
